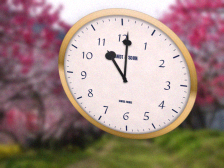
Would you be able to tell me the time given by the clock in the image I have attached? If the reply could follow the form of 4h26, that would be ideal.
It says 11h01
